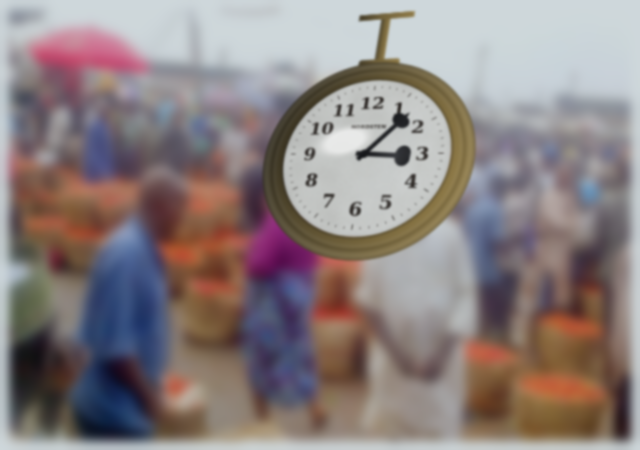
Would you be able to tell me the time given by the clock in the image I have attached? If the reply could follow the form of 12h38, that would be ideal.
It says 3h07
